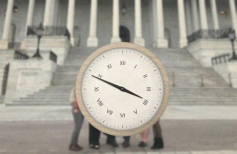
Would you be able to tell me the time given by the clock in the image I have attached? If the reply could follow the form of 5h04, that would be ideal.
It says 3h49
